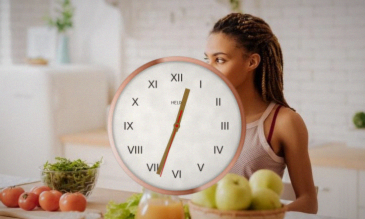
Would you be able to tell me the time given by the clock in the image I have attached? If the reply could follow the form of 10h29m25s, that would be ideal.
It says 12h33m33s
